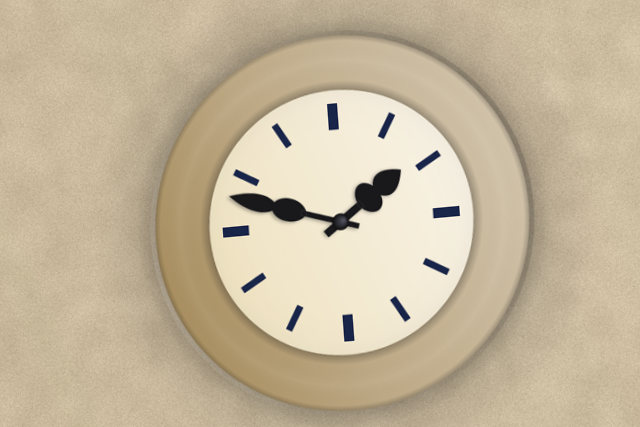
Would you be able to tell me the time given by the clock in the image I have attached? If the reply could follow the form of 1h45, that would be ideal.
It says 1h48
